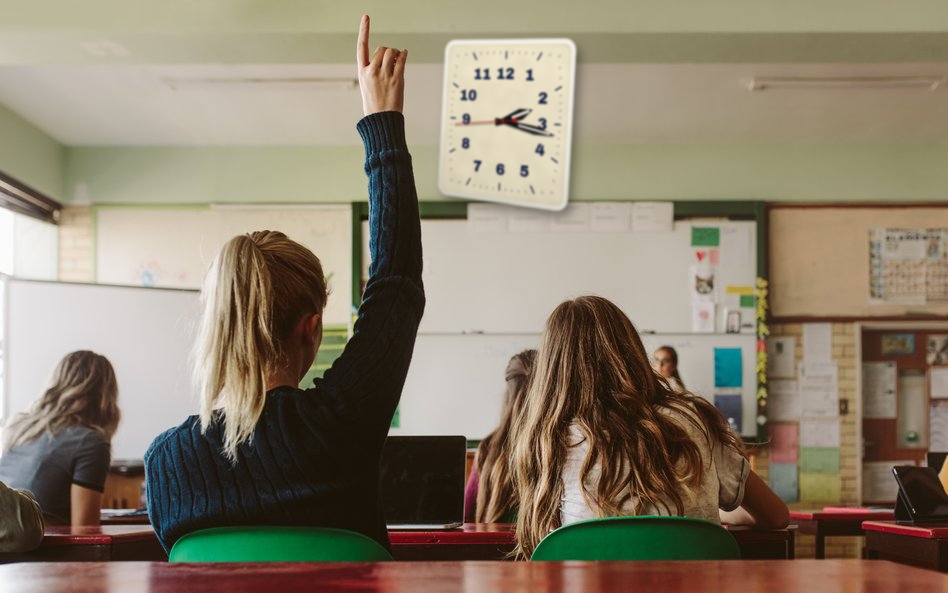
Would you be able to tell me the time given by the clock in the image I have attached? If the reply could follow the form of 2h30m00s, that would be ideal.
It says 2h16m44s
